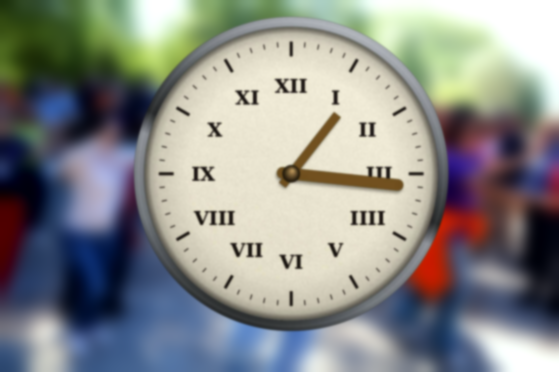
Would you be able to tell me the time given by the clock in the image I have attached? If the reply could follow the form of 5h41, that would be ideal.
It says 1h16
